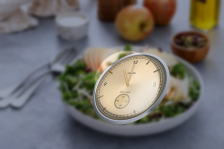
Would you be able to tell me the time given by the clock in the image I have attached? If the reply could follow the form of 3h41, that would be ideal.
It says 11h00
